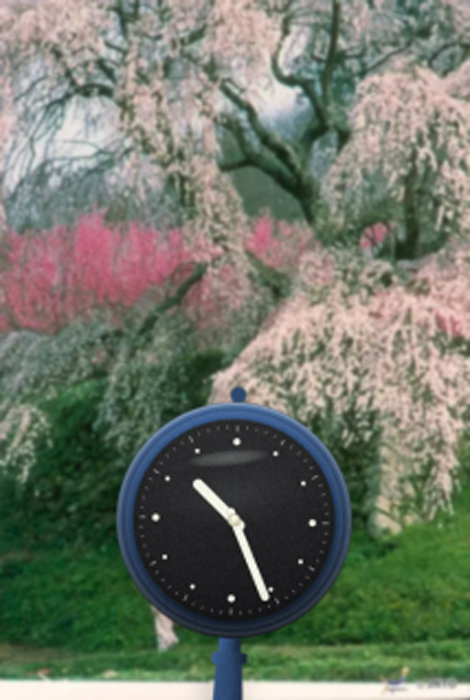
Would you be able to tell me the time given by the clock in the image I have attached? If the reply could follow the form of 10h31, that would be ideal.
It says 10h26
